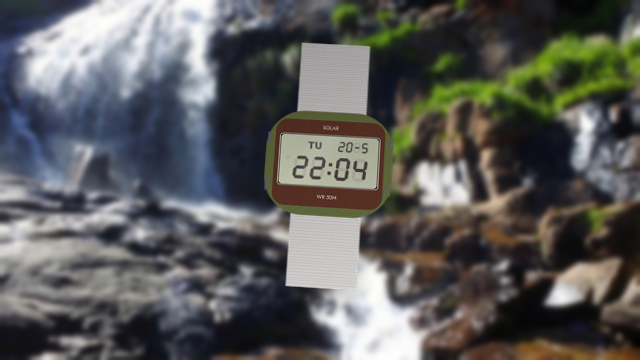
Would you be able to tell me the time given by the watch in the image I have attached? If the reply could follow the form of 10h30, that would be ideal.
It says 22h04
